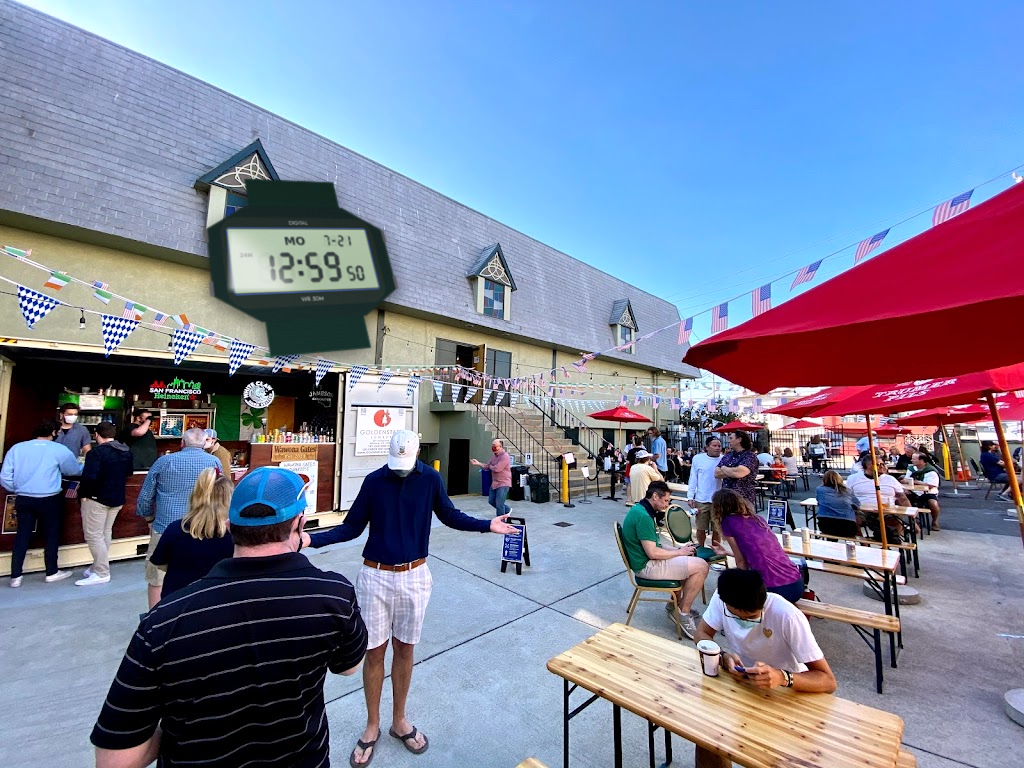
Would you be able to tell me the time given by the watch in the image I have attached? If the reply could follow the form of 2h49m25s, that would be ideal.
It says 12h59m50s
